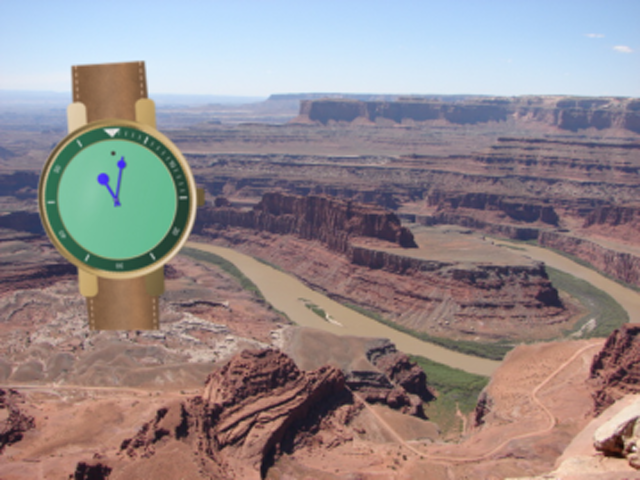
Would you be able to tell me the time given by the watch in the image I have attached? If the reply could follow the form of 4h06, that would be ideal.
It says 11h02
